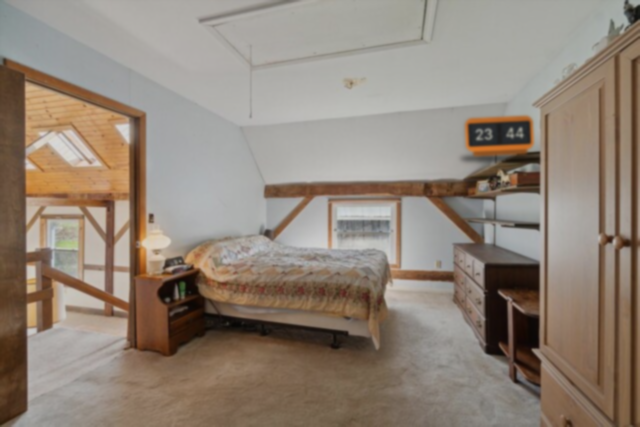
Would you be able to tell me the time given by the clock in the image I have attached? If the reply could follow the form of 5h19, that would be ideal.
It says 23h44
